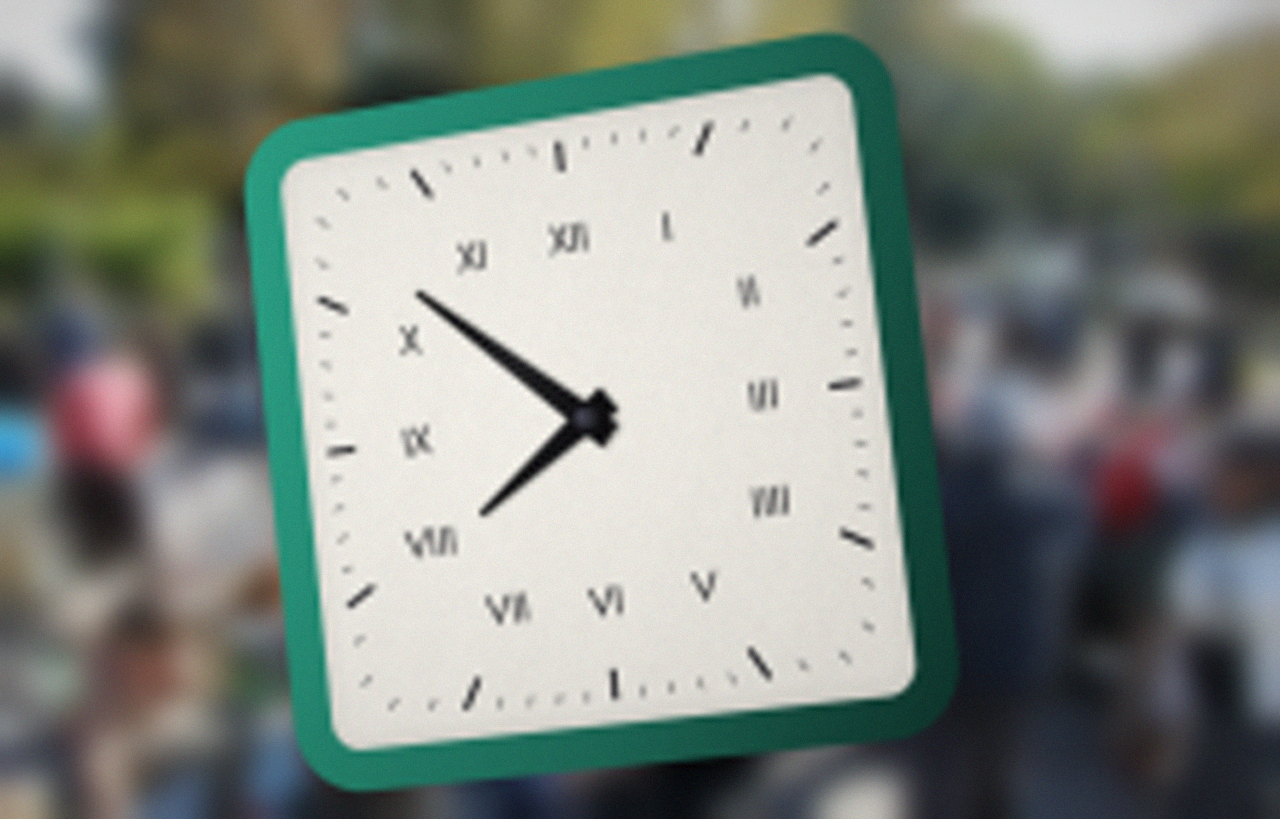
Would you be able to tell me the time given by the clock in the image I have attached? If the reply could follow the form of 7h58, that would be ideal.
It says 7h52
